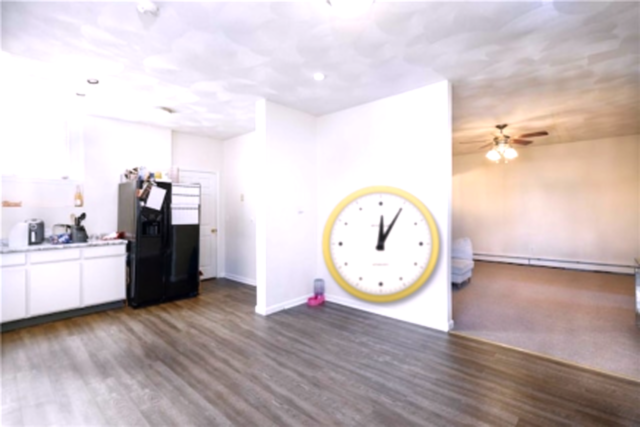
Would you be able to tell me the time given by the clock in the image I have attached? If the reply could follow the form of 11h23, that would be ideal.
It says 12h05
